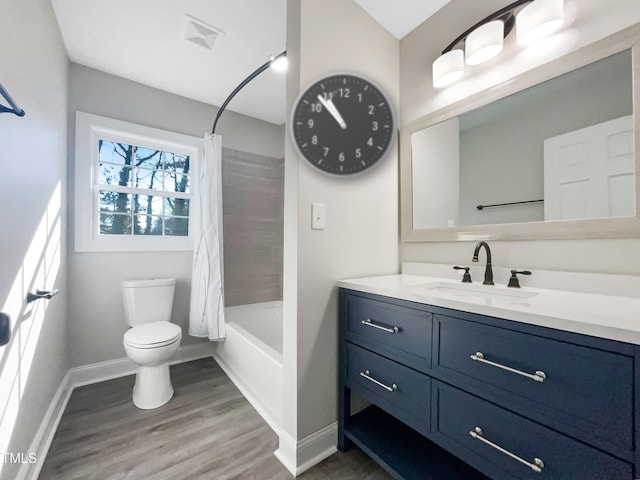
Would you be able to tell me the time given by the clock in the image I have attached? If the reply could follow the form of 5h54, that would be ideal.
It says 10h53
